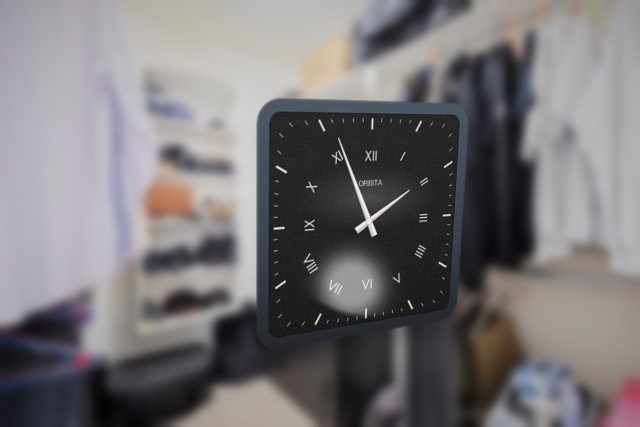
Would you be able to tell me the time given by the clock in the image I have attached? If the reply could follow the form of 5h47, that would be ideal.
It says 1h56
